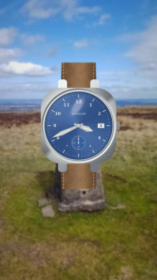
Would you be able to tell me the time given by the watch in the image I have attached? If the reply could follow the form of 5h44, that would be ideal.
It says 3h41
